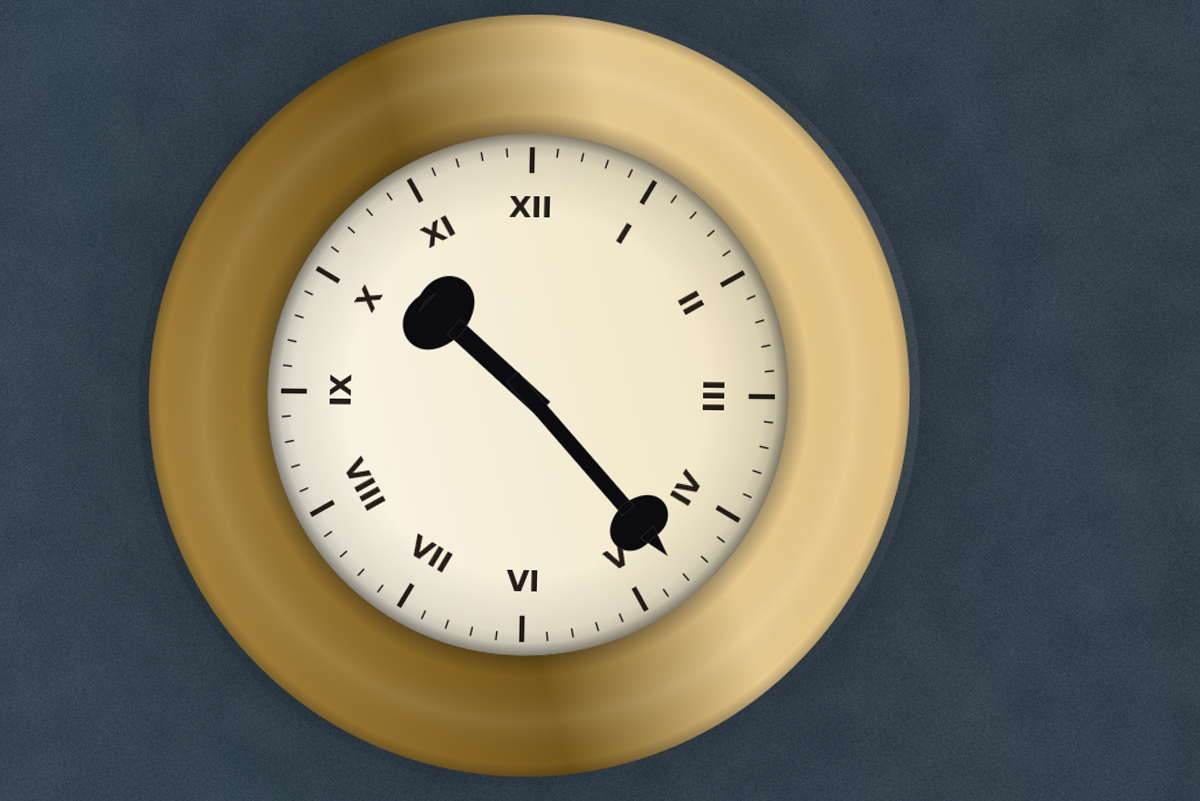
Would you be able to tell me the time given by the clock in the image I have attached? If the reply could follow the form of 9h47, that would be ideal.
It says 10h23
